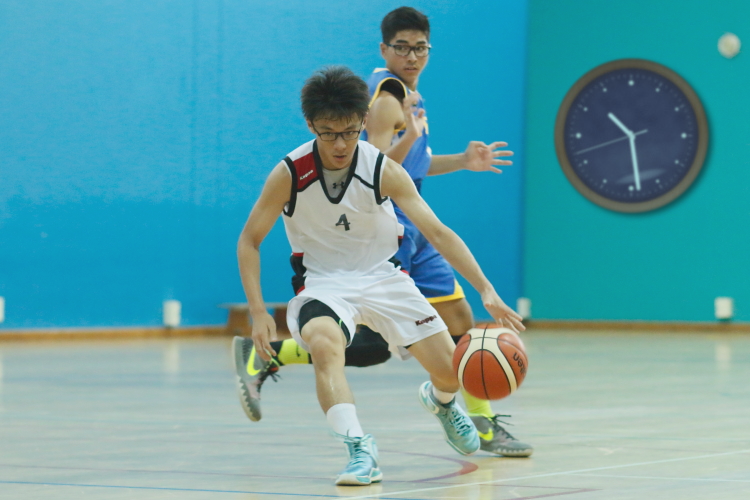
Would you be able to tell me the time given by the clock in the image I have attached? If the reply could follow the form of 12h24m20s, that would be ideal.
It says 10h28m42s
